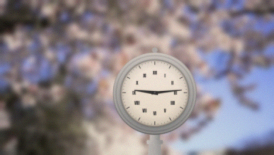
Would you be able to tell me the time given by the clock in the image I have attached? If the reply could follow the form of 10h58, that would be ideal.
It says 9h14
